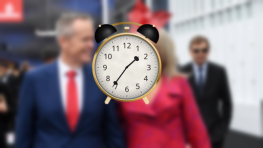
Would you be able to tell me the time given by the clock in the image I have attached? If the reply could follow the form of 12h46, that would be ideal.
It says 1h36
